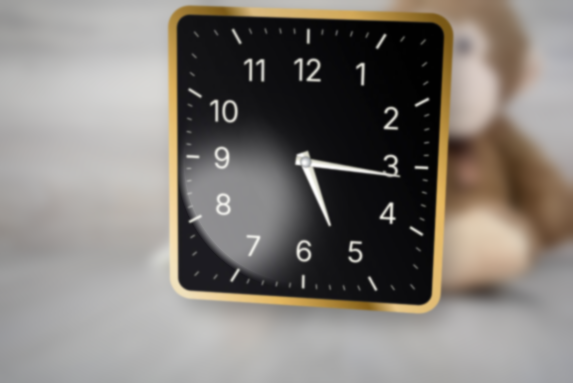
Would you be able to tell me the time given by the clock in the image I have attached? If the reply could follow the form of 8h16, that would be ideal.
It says 5h16
